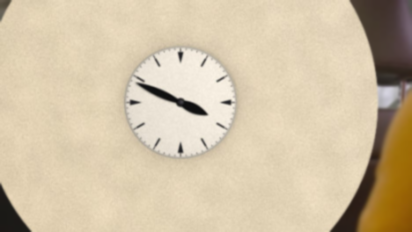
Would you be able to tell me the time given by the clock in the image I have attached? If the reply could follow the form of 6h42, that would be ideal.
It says 3h49
